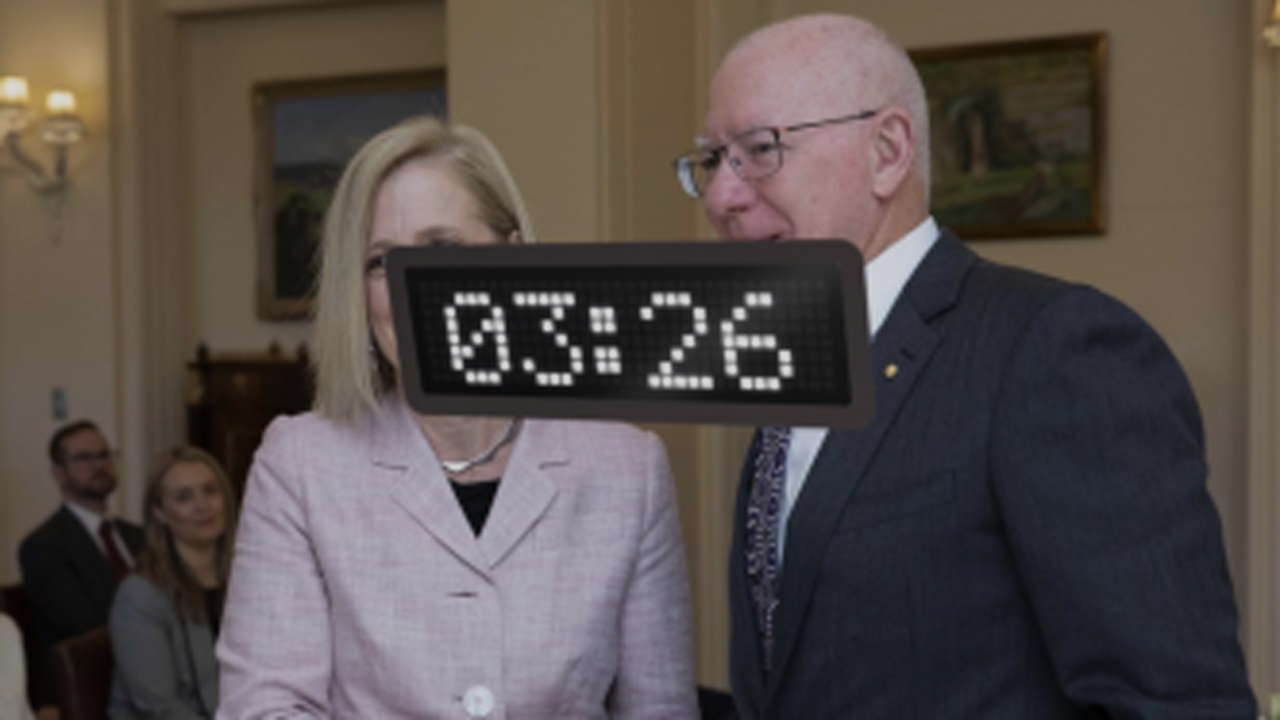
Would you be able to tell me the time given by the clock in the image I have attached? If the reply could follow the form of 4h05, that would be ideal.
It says 3h26
